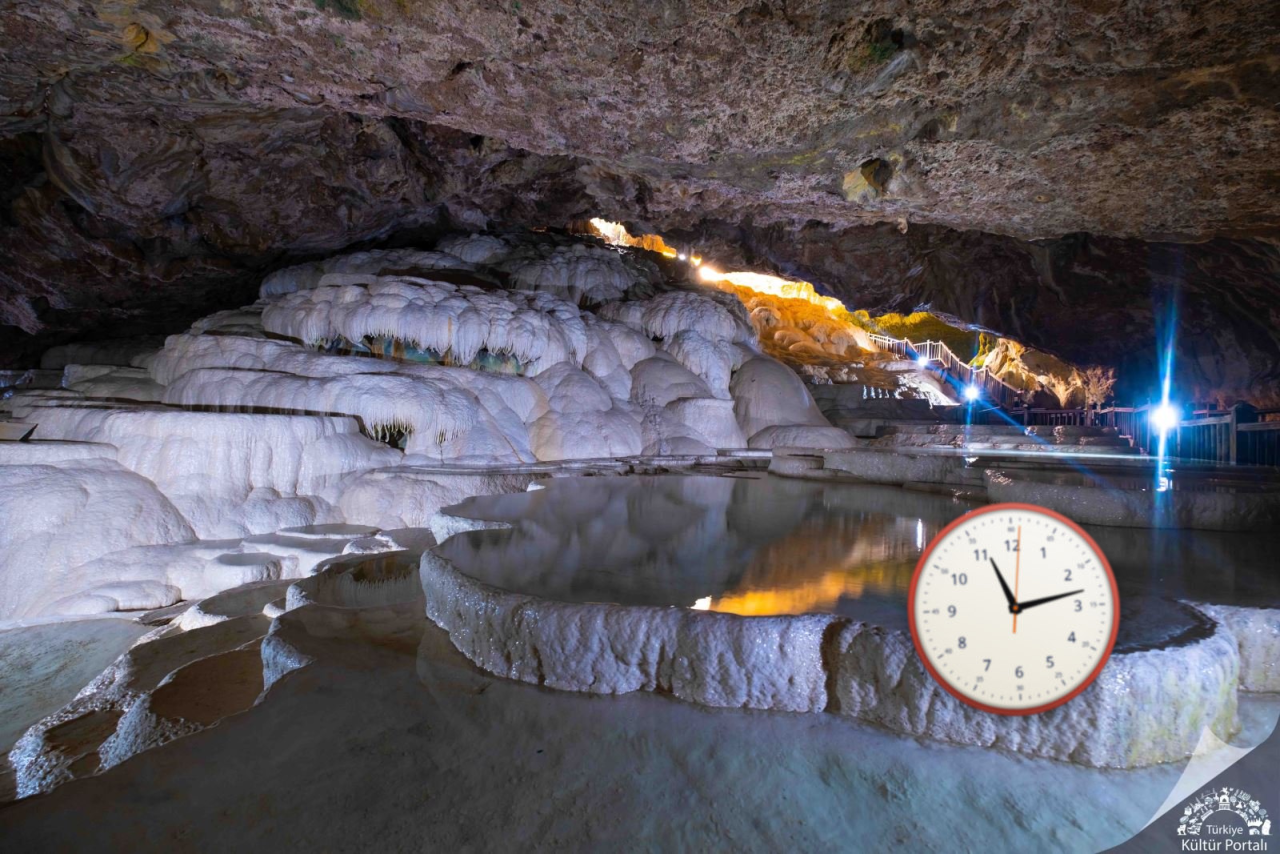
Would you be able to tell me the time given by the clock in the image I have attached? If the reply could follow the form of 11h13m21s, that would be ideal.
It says 11h13m01s
